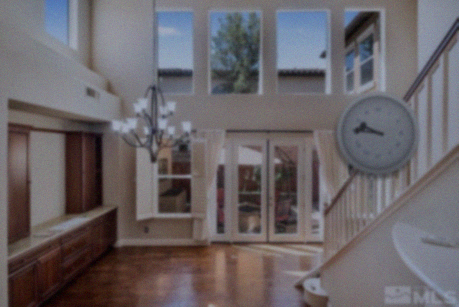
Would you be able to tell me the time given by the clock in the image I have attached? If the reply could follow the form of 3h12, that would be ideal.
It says 9h46
